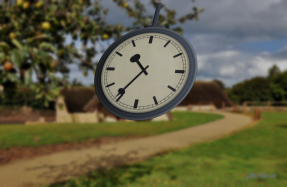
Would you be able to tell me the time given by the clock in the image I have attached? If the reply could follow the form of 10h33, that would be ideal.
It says 10h36
